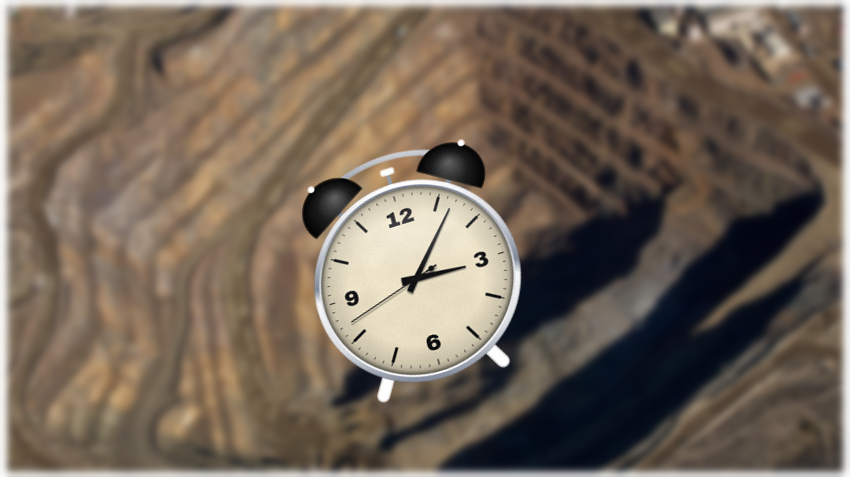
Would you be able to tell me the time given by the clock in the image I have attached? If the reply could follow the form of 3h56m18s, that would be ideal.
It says 3h06m42s
